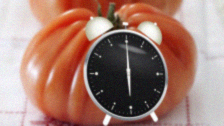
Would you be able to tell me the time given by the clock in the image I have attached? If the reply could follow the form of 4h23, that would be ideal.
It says 6h00
